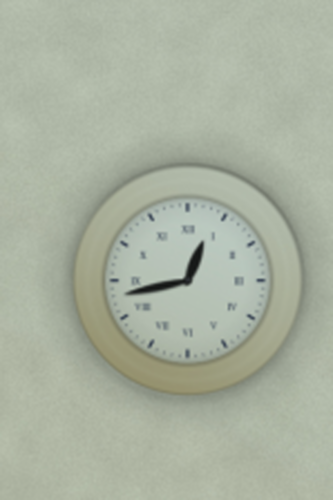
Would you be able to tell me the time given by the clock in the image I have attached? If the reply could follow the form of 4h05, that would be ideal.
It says 12h43
